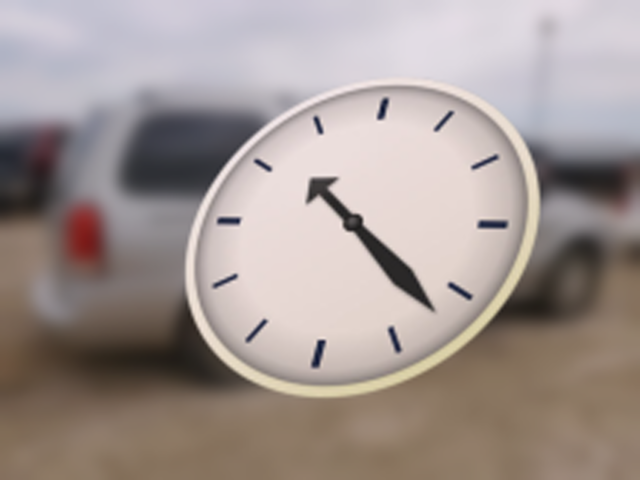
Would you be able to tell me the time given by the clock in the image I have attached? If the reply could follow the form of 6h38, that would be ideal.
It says 10h22
